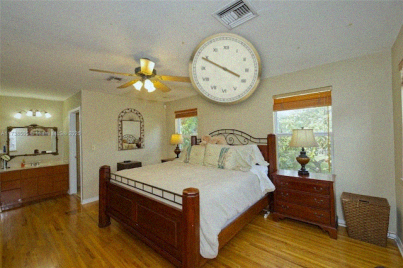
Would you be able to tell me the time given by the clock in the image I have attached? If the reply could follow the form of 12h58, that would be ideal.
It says 3h49
